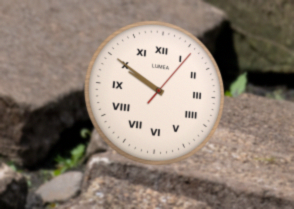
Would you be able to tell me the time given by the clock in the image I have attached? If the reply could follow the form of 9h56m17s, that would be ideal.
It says 9h50m06s
